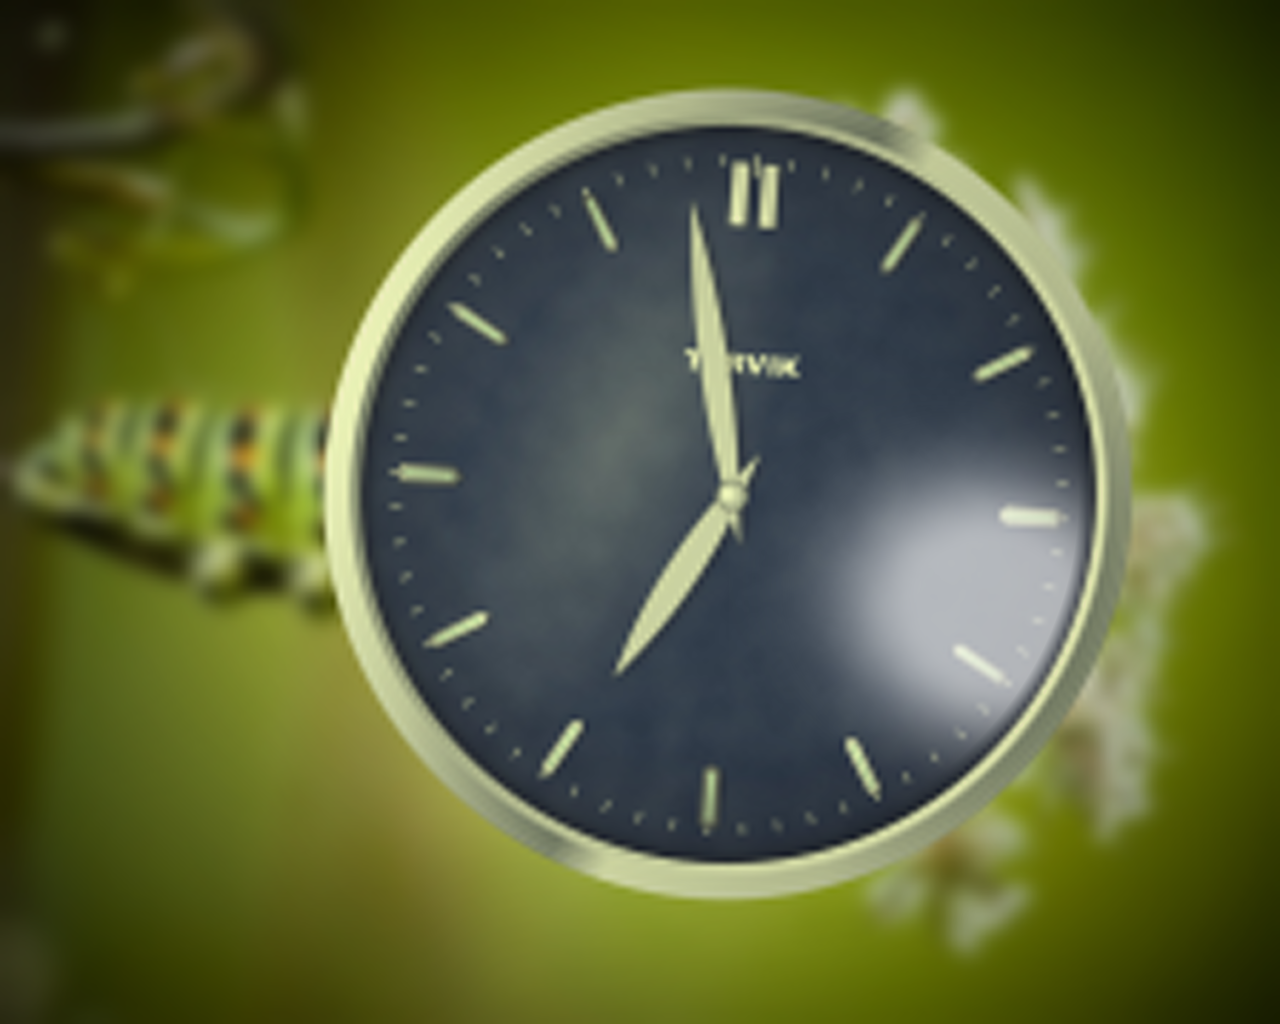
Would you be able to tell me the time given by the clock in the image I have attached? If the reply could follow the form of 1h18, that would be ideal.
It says 6h58
